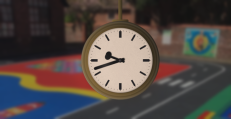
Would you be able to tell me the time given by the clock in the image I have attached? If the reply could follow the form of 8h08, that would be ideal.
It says 9h42
